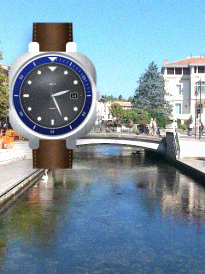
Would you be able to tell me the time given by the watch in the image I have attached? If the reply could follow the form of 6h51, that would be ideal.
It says 2h26
